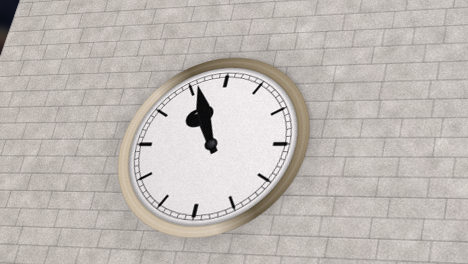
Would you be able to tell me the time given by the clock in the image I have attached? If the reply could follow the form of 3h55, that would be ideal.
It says 10h56
